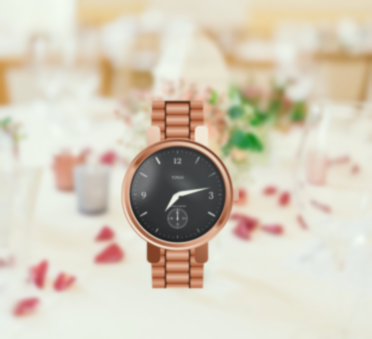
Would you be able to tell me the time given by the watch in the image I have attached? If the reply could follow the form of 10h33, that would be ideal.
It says 7h13
